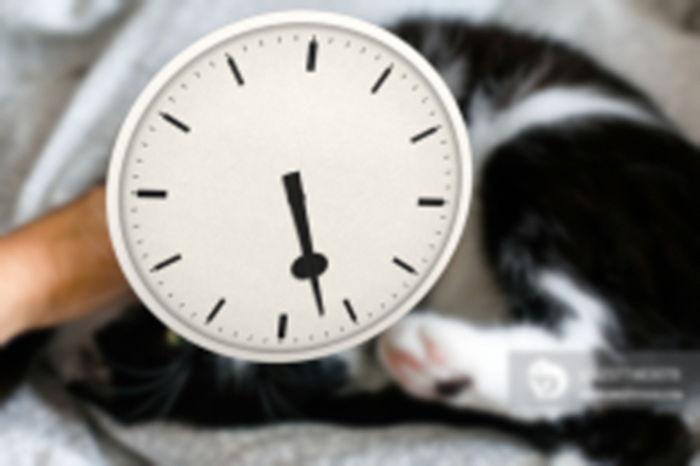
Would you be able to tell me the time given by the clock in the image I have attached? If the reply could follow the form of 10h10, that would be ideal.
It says 5h27
